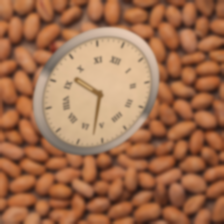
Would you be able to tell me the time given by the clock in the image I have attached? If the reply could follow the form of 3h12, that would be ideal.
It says 9h27
